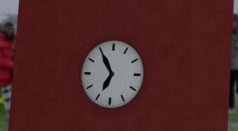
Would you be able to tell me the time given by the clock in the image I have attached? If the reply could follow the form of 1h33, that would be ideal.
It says 6h55
